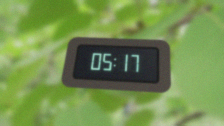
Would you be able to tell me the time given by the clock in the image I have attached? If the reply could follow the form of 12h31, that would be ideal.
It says 5h17
